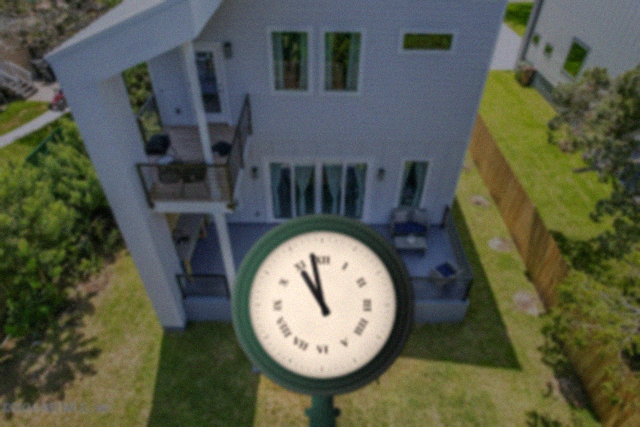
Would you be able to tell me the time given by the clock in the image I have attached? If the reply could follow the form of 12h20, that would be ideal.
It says 10h58
